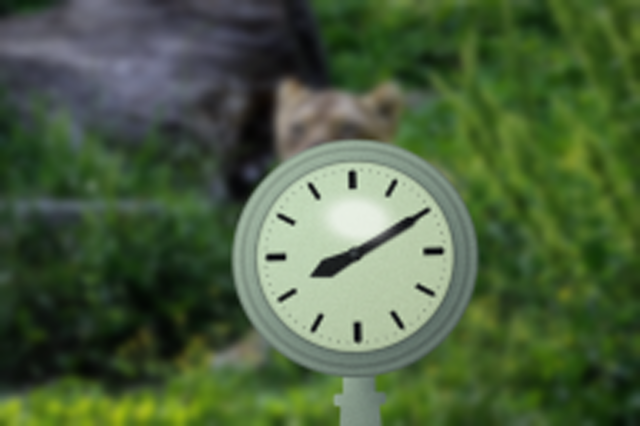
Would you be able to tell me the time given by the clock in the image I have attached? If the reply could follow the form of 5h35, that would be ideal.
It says 8h10
